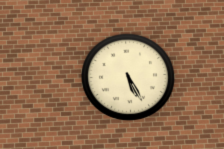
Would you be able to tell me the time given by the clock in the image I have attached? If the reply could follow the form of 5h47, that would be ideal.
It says 5h26
